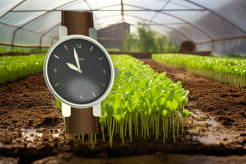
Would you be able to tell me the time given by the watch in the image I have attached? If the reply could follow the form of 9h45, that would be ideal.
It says 9h58
